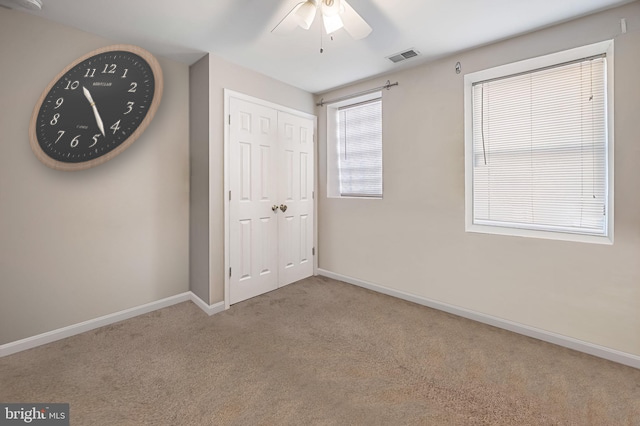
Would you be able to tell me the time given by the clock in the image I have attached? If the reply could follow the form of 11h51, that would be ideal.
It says 10h23
